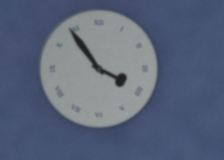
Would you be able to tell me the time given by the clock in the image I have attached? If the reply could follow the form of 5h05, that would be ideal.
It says 3h54
